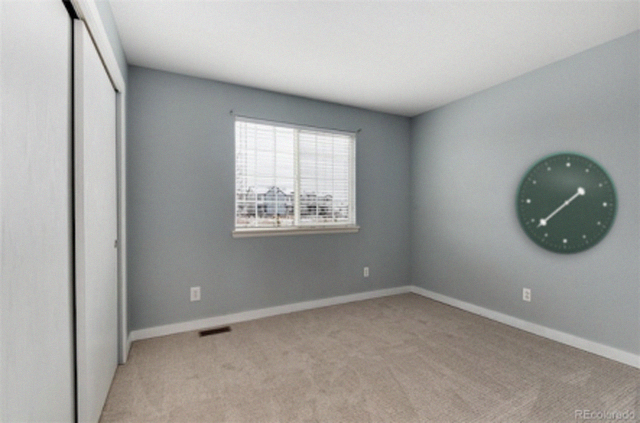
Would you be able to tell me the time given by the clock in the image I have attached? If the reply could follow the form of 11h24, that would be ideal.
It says 1h38
